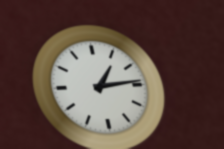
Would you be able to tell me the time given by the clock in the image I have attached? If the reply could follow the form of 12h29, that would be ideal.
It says 1h14
